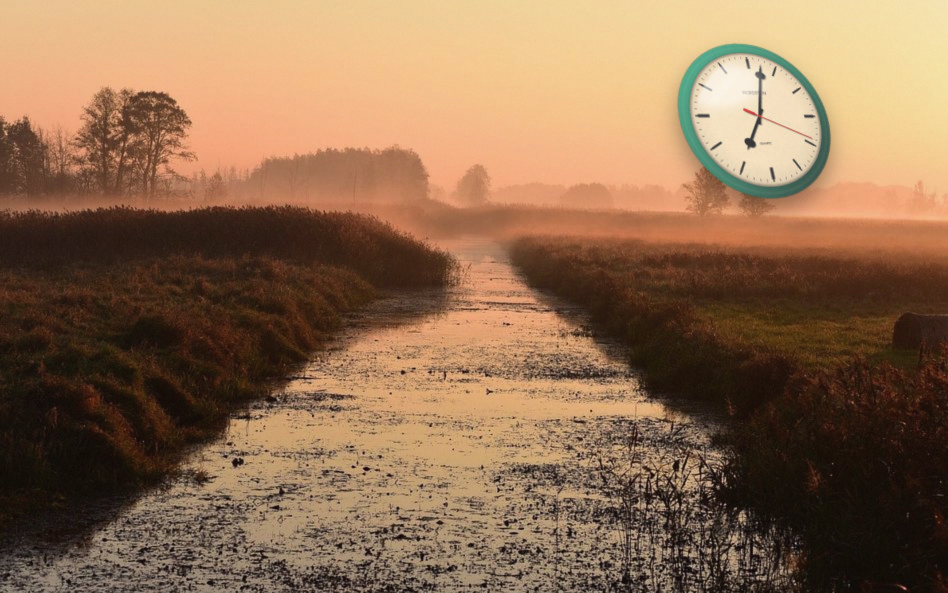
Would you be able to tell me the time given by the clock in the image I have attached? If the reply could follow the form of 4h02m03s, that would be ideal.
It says 7h02m19s
